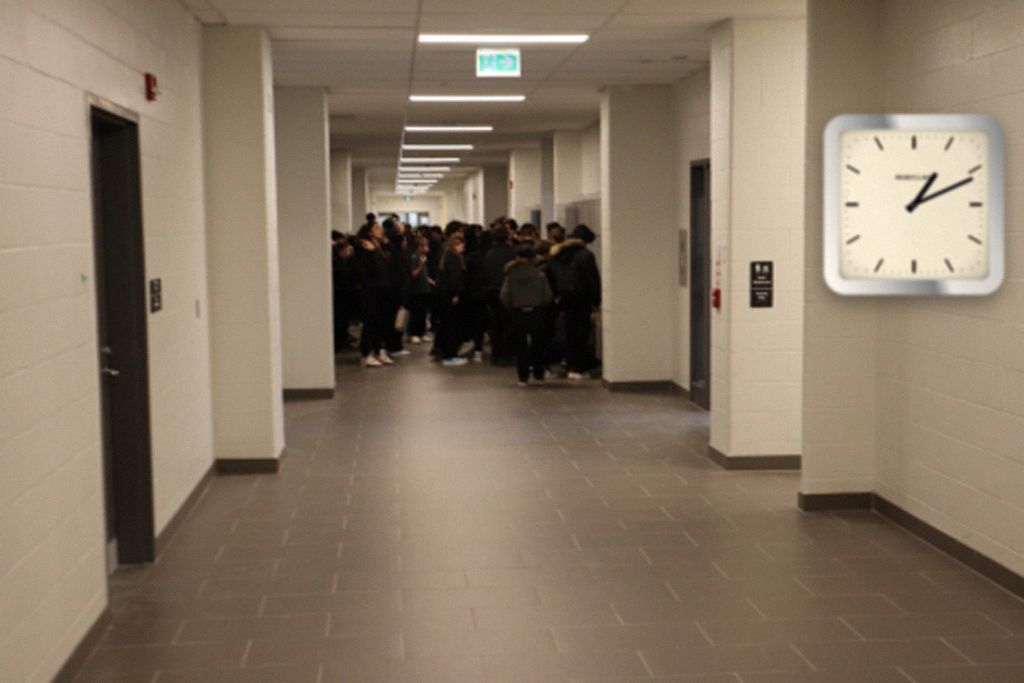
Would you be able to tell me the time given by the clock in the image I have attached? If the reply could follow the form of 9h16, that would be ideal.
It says 1h11
